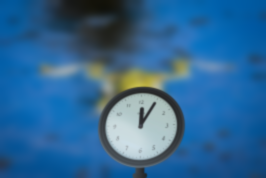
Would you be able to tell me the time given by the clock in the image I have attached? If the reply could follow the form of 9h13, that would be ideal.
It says 12h05
